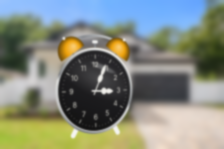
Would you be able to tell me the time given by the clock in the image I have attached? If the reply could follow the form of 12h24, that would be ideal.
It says 3h04
